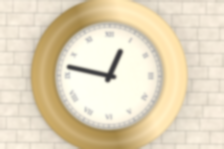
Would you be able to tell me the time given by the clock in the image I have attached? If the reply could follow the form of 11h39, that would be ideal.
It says 12h47
